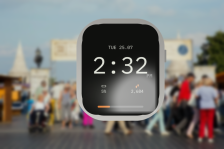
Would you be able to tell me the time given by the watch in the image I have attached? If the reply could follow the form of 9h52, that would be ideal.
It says 2h32
